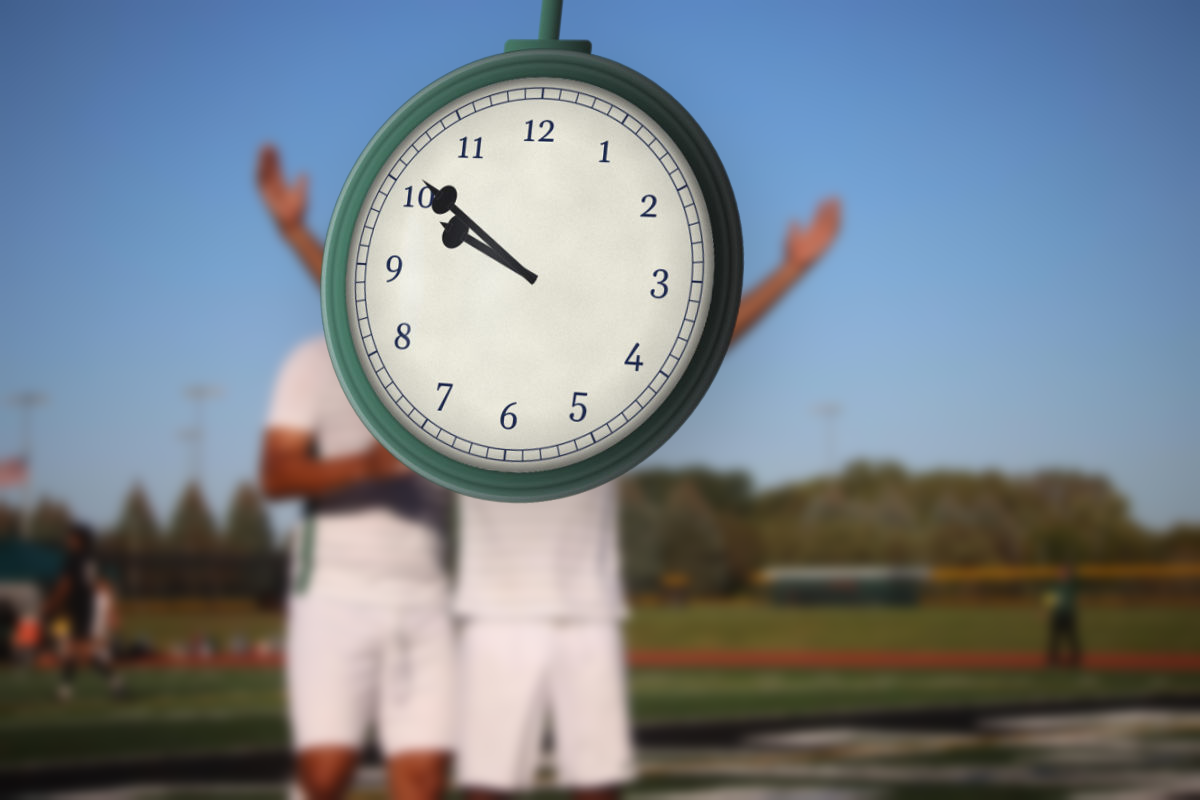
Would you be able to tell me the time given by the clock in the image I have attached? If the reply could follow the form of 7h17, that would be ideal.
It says 9h51
